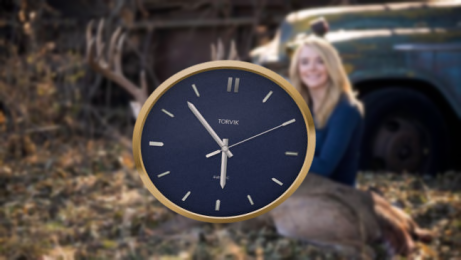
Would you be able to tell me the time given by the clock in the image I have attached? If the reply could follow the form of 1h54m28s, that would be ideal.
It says 5h53m10s
